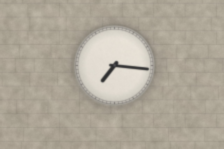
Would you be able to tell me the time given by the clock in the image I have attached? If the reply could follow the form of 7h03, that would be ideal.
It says 7h16
